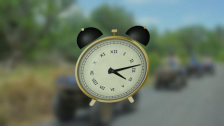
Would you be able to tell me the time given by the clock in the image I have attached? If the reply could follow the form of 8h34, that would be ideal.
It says 4h13
